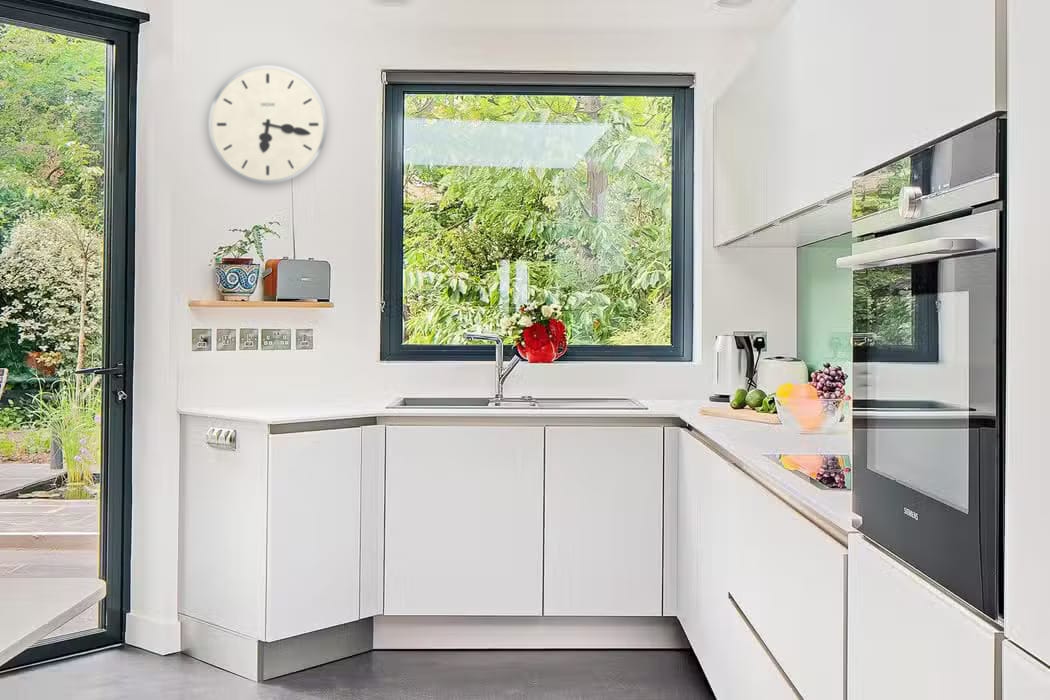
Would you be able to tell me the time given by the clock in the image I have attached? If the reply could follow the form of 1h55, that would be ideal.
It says 6h17
